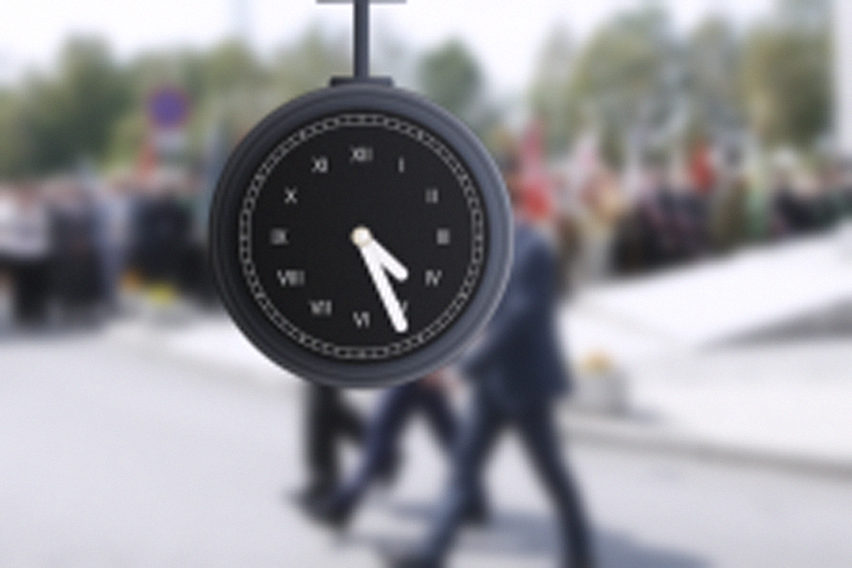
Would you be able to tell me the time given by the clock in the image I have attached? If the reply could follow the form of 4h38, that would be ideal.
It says 4h26
